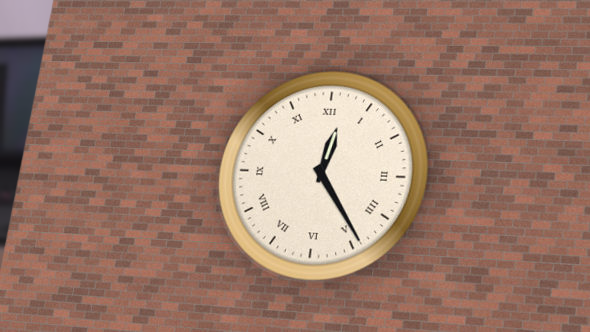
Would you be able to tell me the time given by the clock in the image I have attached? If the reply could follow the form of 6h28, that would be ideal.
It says 12h24
